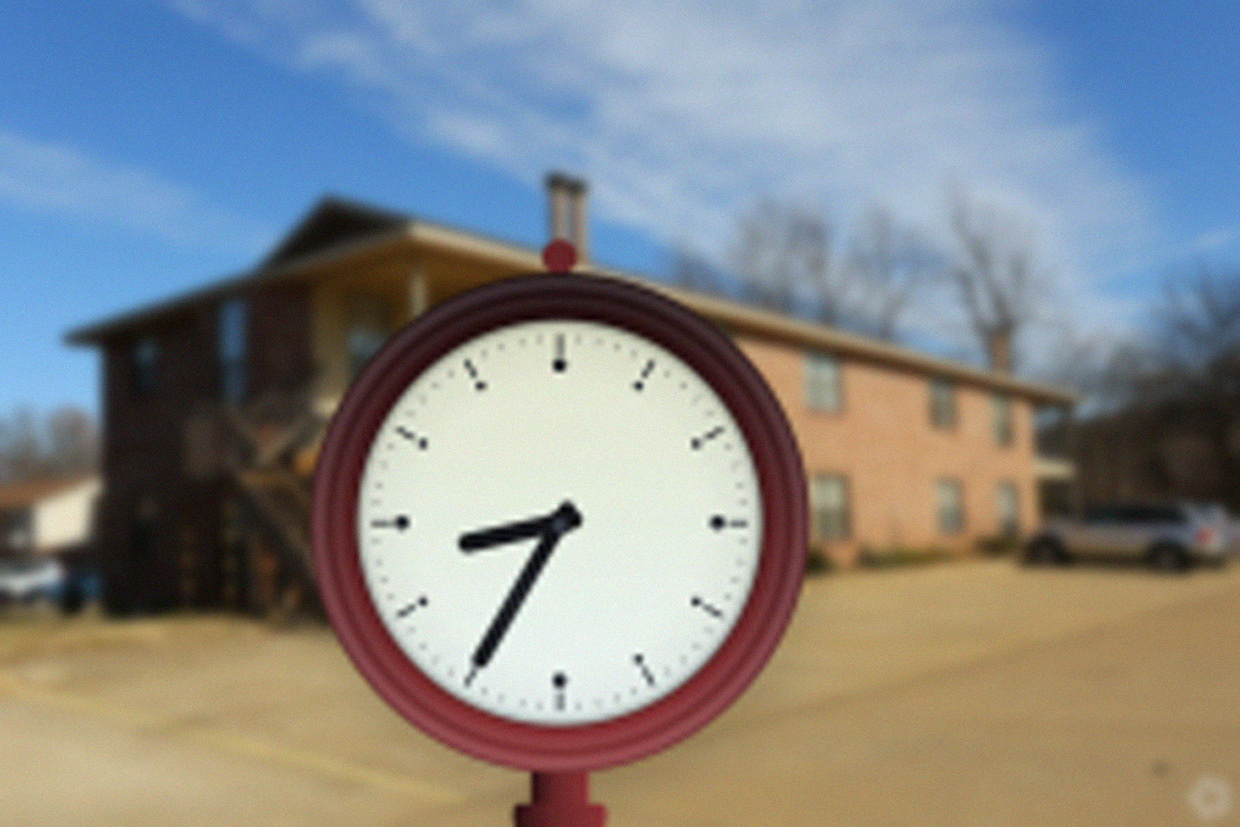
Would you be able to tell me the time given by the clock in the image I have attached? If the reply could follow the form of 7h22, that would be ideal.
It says 8h35
